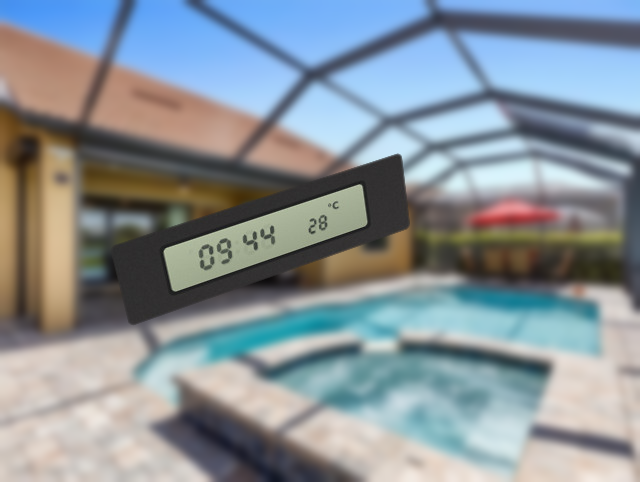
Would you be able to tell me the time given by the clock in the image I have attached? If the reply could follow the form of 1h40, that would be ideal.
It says 9h44
